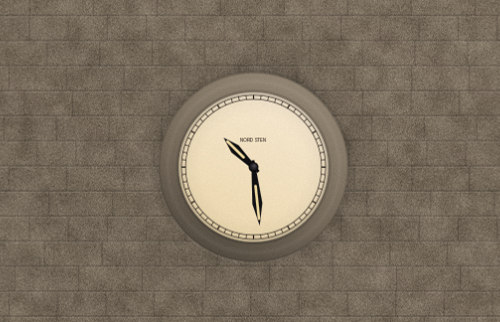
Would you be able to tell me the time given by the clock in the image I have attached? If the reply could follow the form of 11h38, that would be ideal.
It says 10h29
